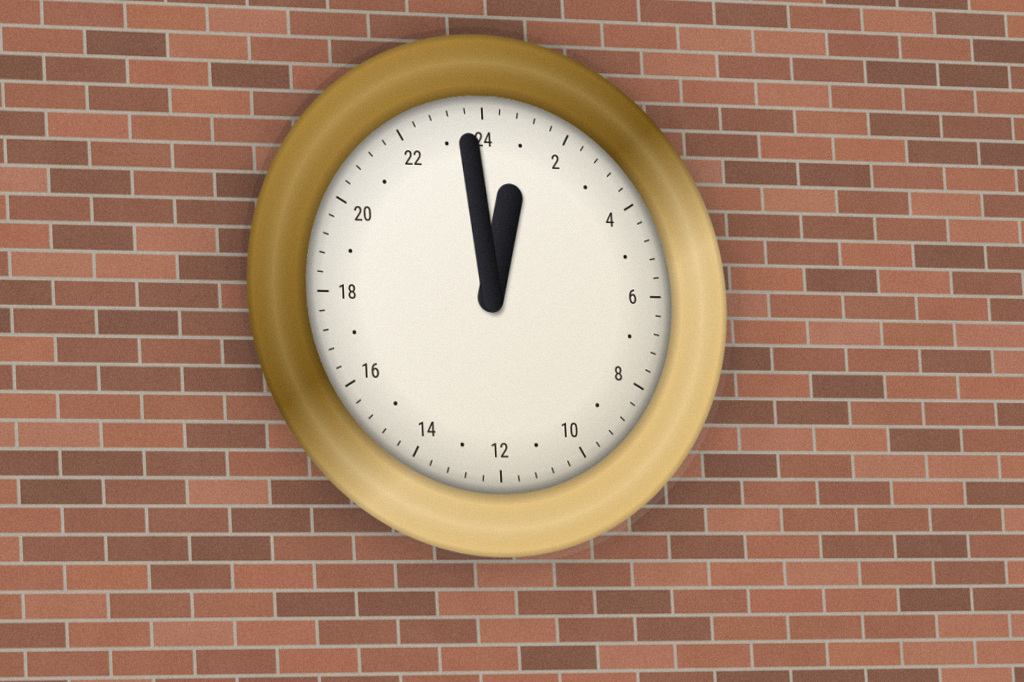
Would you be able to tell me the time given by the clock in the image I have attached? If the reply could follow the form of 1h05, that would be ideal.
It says 0h59
